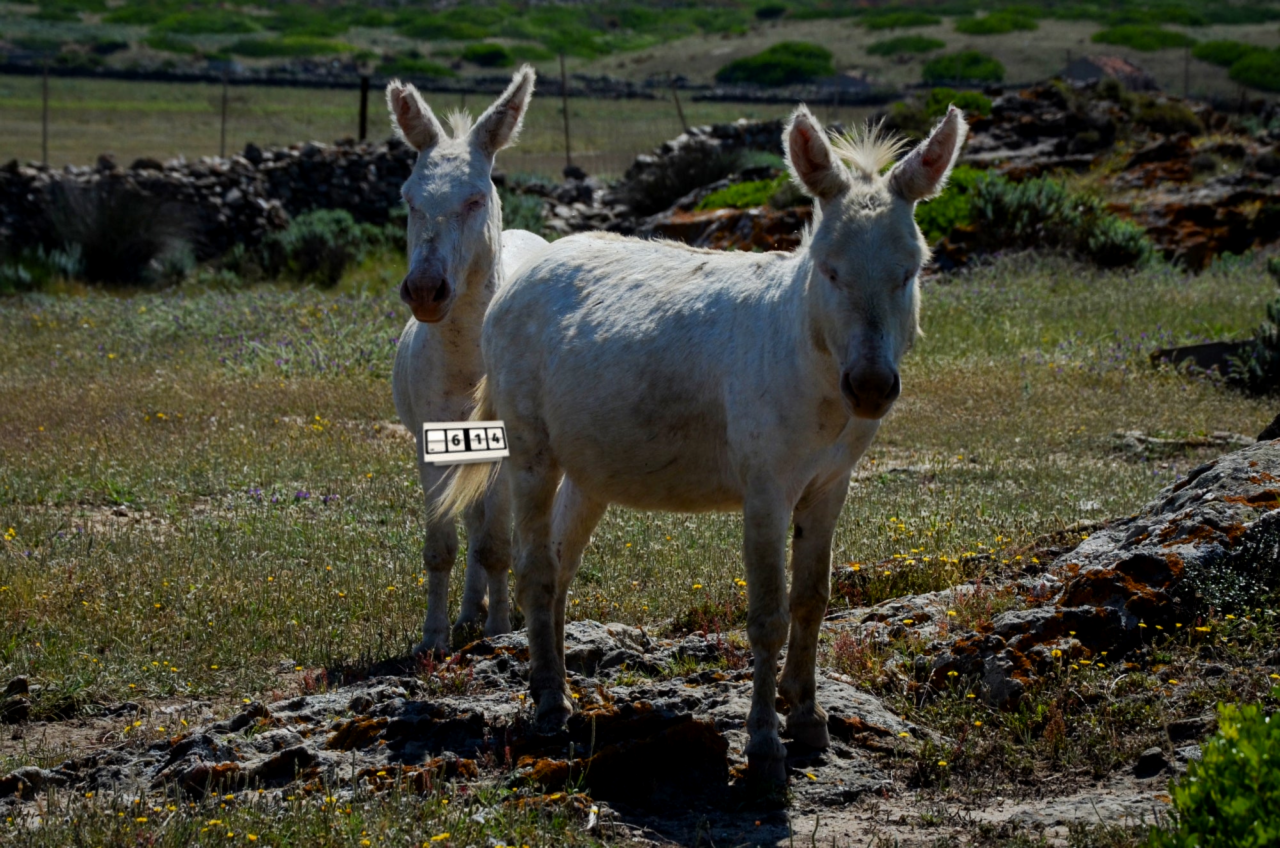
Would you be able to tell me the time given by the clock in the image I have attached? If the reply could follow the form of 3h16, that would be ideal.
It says 6h14
